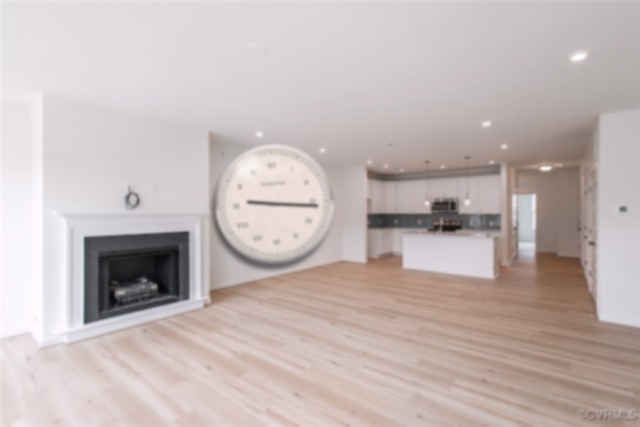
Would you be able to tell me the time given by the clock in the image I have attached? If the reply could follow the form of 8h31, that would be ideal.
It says 9h16
